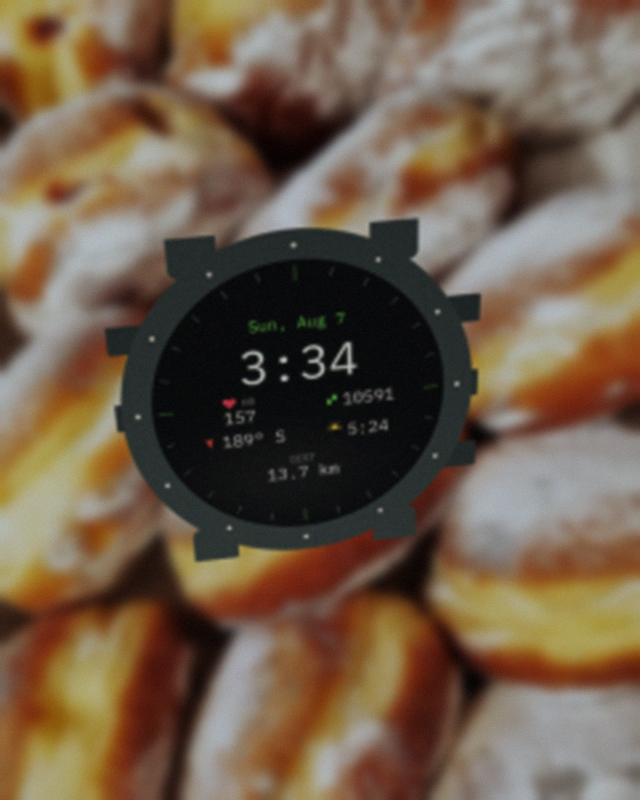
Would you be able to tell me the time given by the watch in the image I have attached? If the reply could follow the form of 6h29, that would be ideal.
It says 3h34
